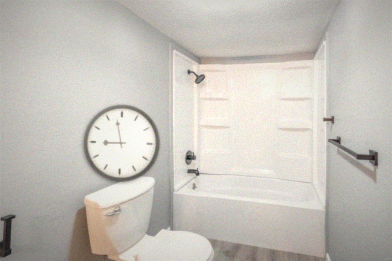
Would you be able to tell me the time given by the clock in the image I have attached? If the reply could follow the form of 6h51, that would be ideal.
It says 8h58
